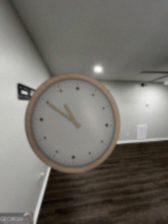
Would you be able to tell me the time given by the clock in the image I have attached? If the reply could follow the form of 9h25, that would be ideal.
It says 10h50
